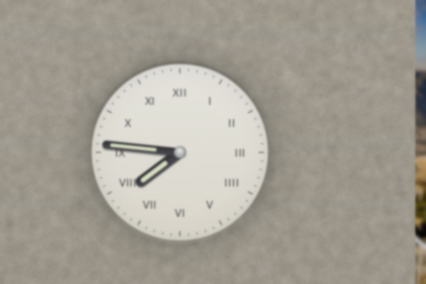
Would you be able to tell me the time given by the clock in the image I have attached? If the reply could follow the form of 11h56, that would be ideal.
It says 7h46
